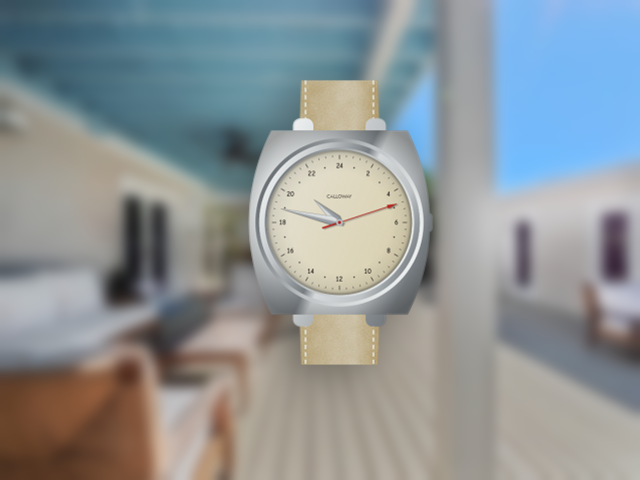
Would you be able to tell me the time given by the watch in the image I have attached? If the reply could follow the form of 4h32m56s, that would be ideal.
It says 20h47m12s
